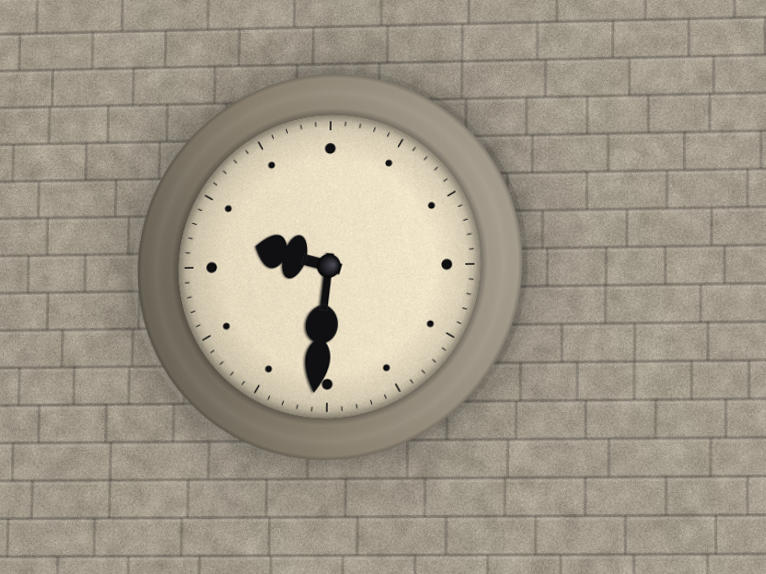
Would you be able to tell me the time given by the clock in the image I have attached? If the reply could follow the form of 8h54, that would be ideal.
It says 9h31
